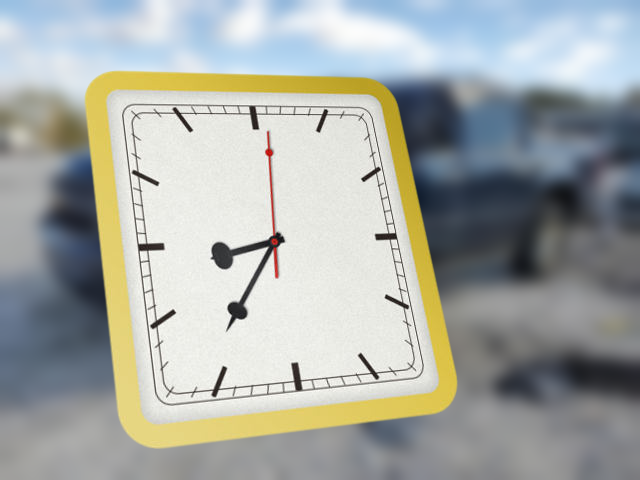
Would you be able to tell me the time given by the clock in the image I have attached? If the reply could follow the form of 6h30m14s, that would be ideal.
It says 8h36m01s
